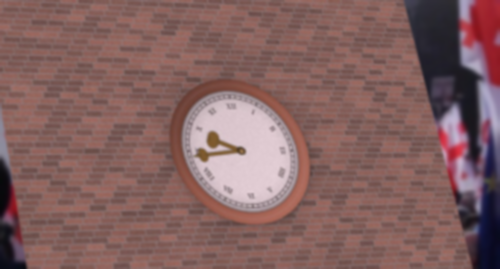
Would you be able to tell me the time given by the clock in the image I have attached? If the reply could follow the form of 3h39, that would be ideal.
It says 9h44
